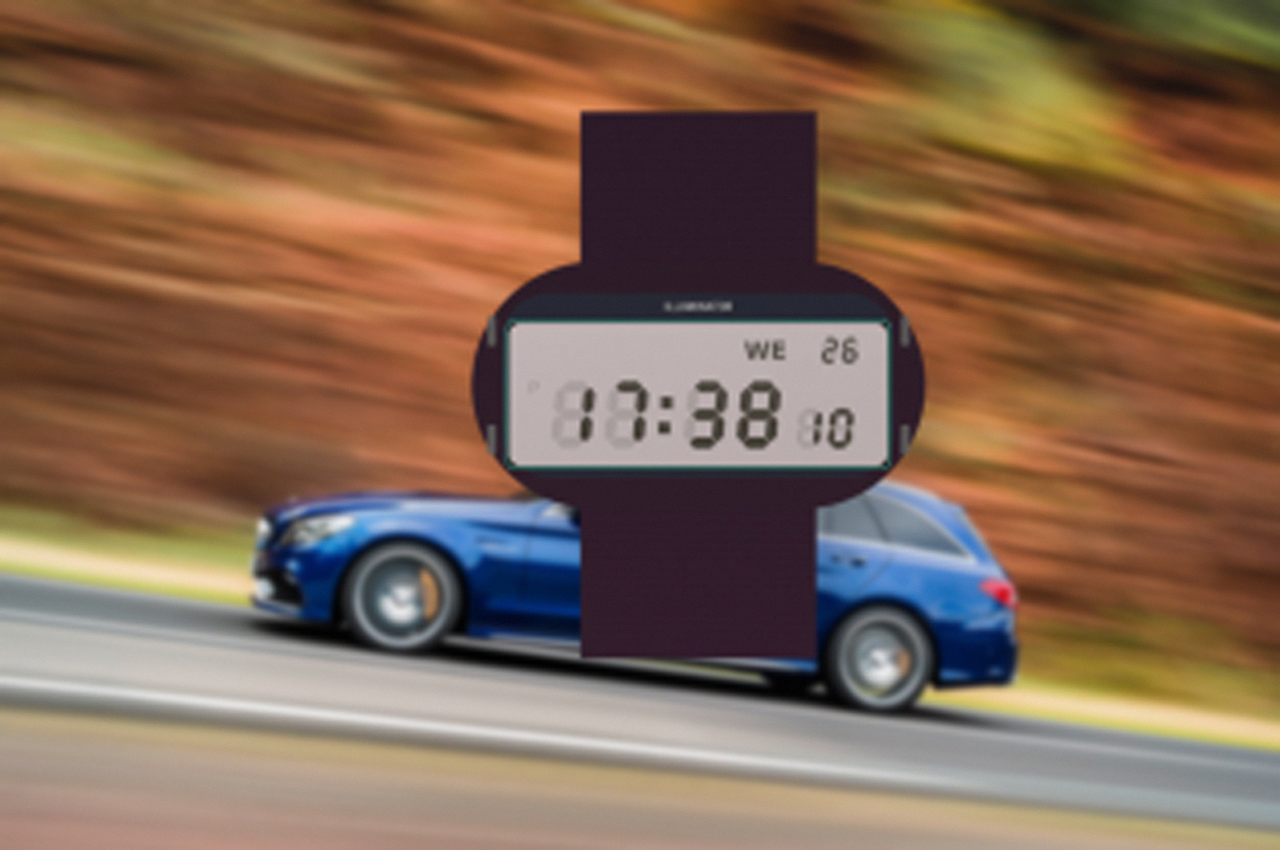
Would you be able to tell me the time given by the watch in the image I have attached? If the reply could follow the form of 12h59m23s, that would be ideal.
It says 17h38m10s
